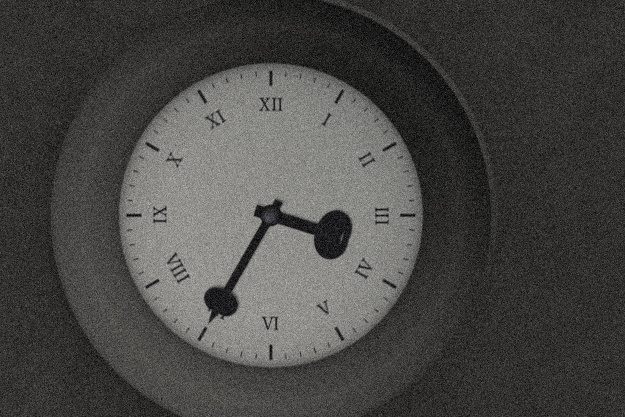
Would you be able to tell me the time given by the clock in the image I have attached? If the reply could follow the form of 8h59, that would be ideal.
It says 3h35
